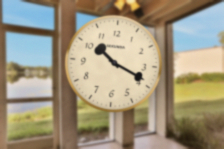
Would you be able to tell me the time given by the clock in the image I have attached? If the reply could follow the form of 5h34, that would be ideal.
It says 10h19
